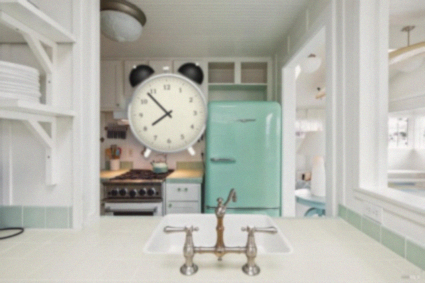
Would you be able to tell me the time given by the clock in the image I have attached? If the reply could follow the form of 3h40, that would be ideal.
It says 7h53
